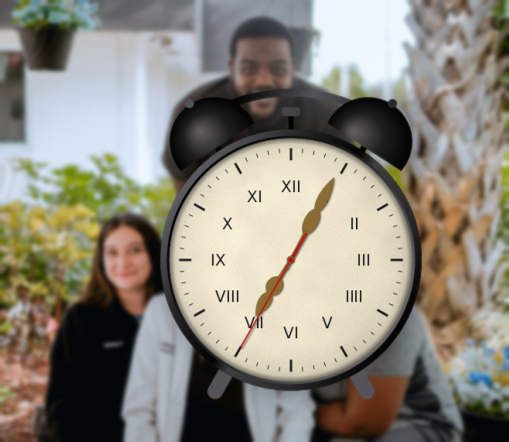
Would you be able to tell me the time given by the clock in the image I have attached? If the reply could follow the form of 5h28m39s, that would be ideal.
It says 7h04m35s
